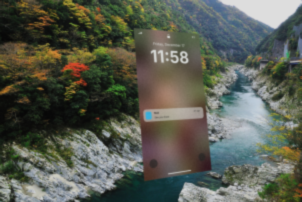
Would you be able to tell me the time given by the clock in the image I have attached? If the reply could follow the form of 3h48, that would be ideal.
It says 11h58
